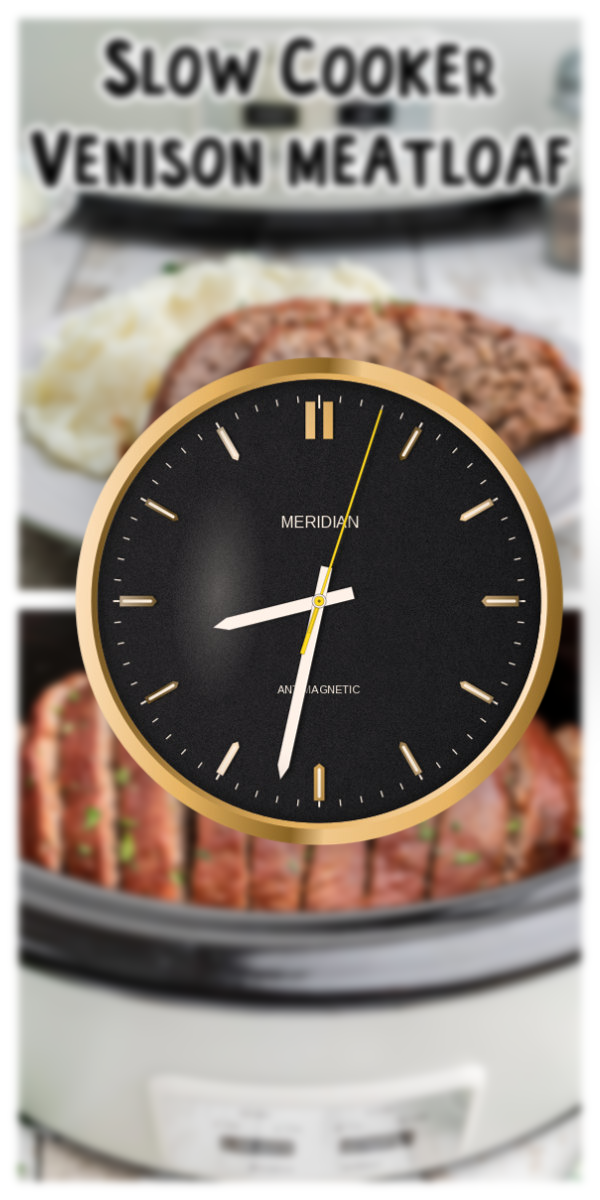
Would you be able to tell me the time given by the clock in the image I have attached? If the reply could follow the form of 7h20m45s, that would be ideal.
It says 8h32m03s
